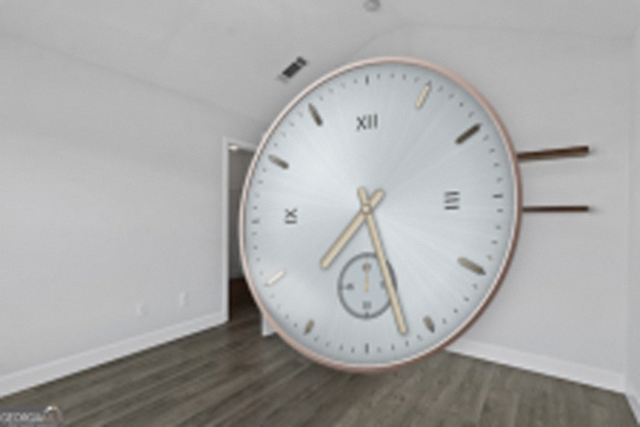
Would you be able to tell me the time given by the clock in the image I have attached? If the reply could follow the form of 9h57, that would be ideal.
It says 7h27
